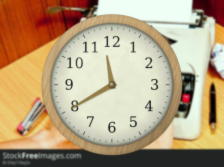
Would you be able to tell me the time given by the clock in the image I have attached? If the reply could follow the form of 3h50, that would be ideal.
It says 11h40
